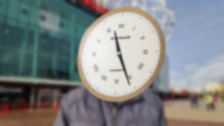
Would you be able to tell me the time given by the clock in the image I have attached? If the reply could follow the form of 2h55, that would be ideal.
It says 11h26
